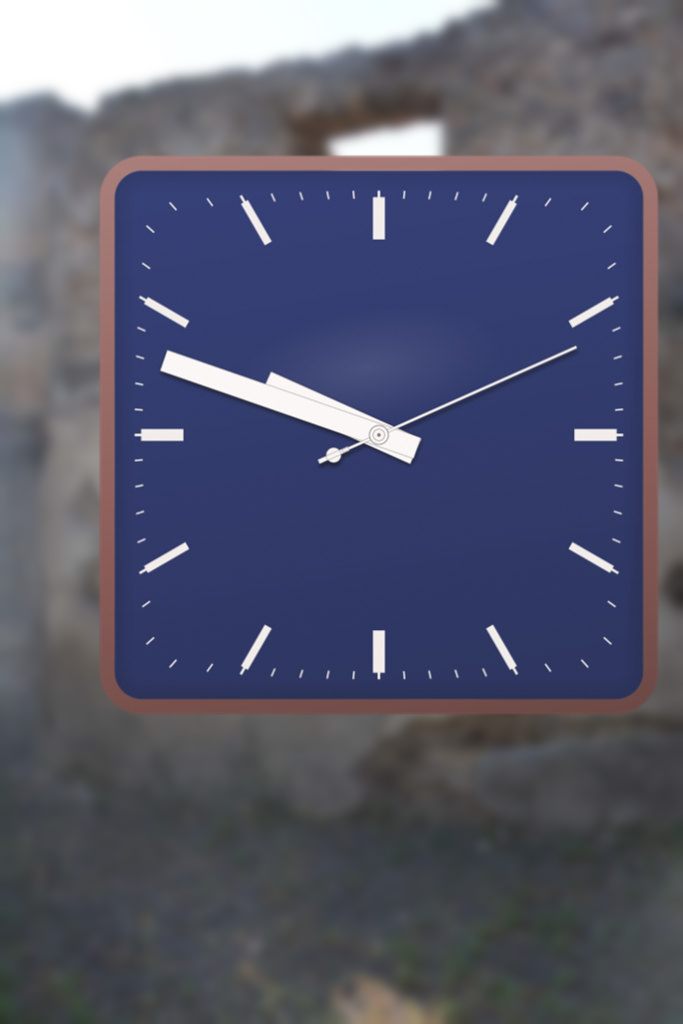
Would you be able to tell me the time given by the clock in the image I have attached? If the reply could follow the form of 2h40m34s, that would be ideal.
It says 9h48m11s
